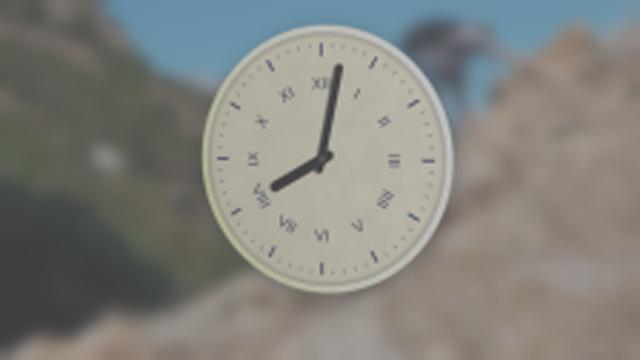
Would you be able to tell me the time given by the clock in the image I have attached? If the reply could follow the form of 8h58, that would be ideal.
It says 8h02
